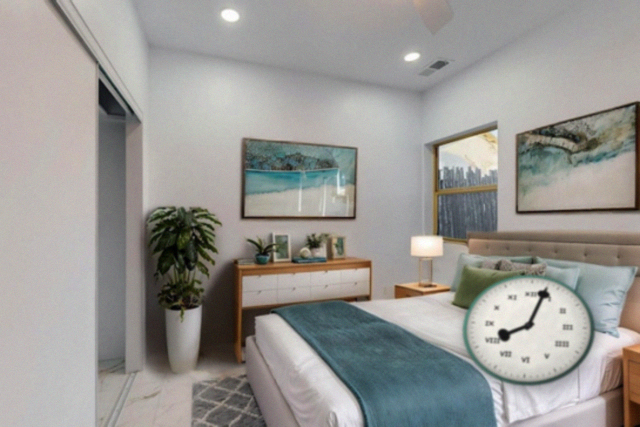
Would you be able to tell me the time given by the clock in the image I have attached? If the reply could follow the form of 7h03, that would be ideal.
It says 8h03
